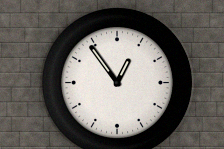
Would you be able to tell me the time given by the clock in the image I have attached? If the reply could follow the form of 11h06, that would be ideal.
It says 12h54
